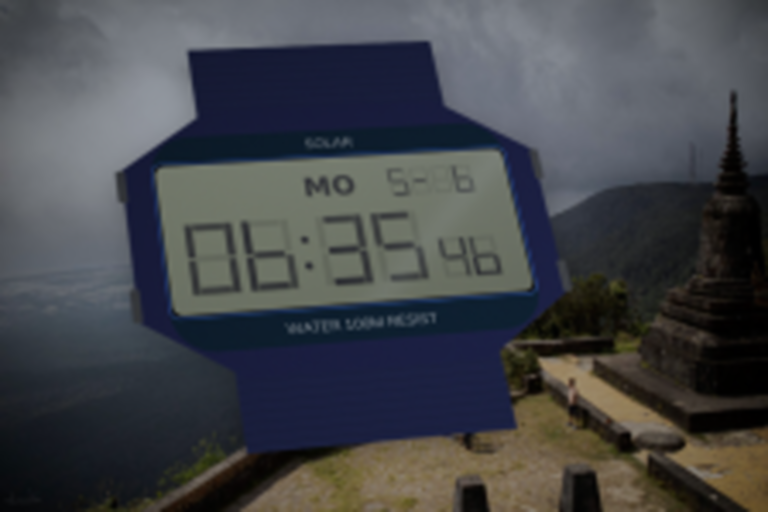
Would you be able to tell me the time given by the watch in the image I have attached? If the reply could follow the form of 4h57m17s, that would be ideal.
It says 6h35m46s
